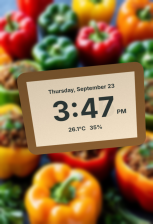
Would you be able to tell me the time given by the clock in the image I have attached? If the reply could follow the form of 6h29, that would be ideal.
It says 3h47
